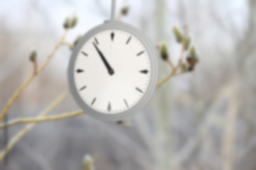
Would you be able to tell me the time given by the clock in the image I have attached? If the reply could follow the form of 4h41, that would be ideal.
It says 10h54
